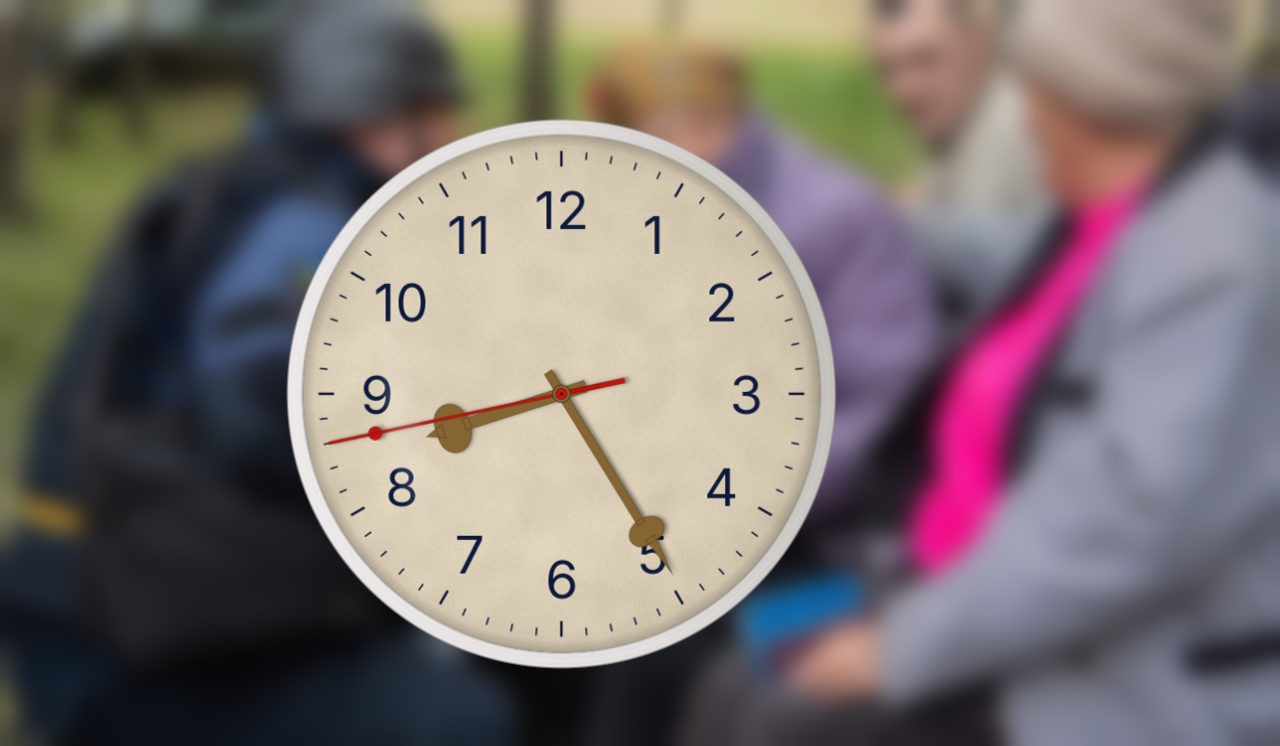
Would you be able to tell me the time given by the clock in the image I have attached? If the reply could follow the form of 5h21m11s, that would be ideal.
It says 8h24m43s
